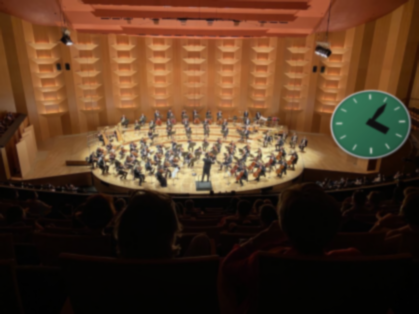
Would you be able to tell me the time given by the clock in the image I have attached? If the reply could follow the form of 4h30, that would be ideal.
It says 4h06
